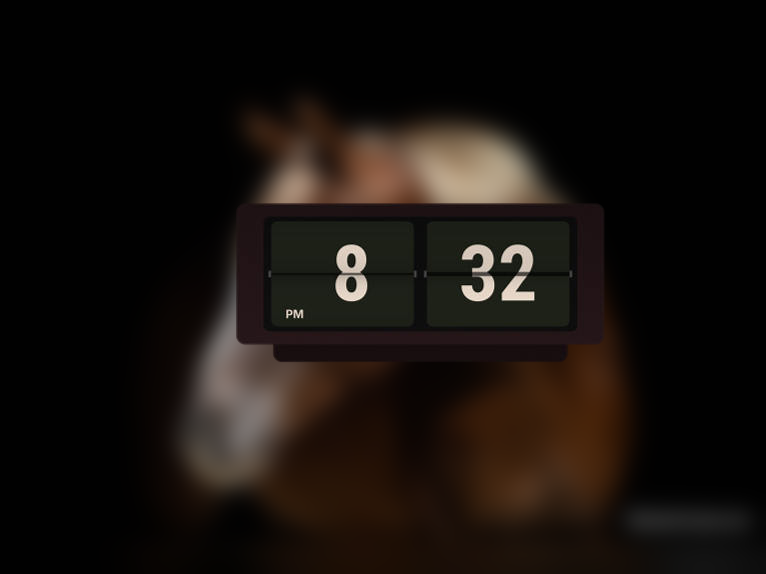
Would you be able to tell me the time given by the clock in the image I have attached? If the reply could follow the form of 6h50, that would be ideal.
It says 8h32
